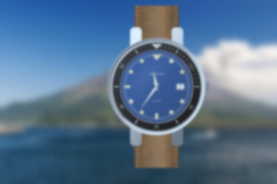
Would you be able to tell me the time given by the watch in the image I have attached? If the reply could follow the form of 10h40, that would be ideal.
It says 11h36
